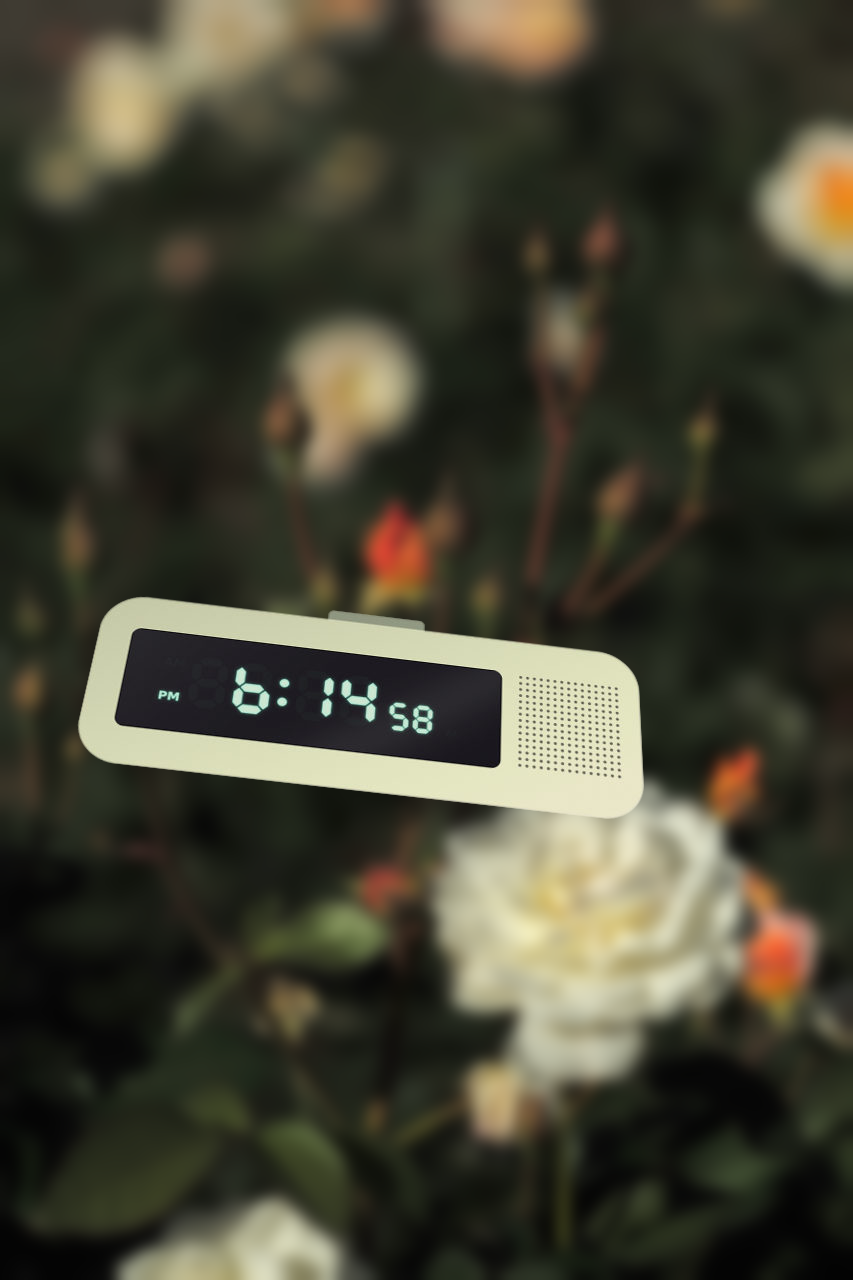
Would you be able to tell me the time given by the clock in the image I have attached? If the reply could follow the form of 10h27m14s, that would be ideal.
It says 6h14m58s
